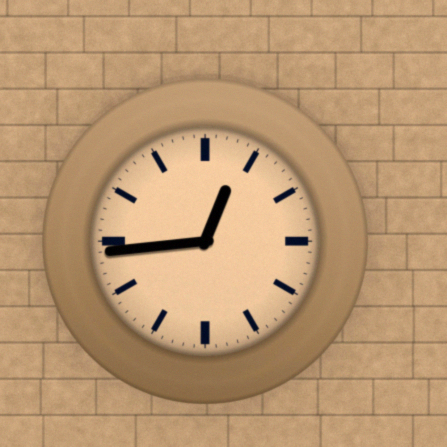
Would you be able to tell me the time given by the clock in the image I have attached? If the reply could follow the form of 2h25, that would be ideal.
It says 12h44
